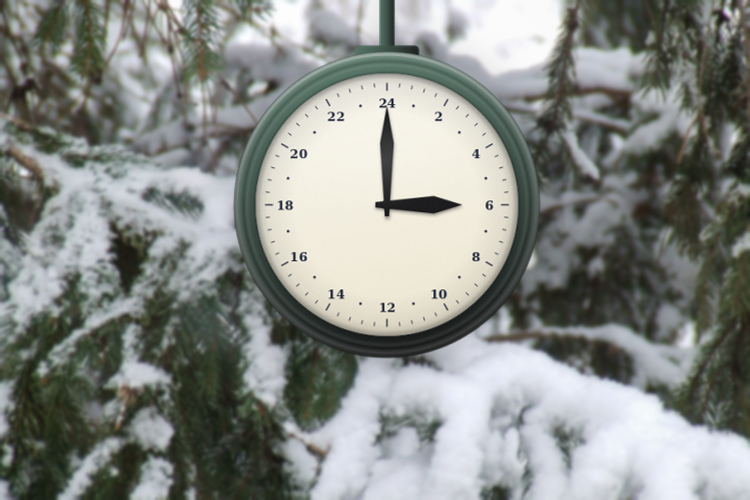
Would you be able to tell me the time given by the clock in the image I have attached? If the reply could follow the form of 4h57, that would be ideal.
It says 6h00
